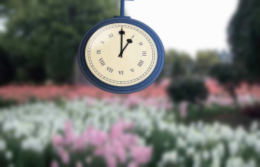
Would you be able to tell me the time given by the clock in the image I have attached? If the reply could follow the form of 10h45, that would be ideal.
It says 1h00
